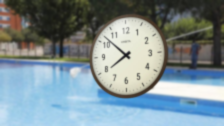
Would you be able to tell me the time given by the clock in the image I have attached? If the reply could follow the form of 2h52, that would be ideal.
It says 7h52
